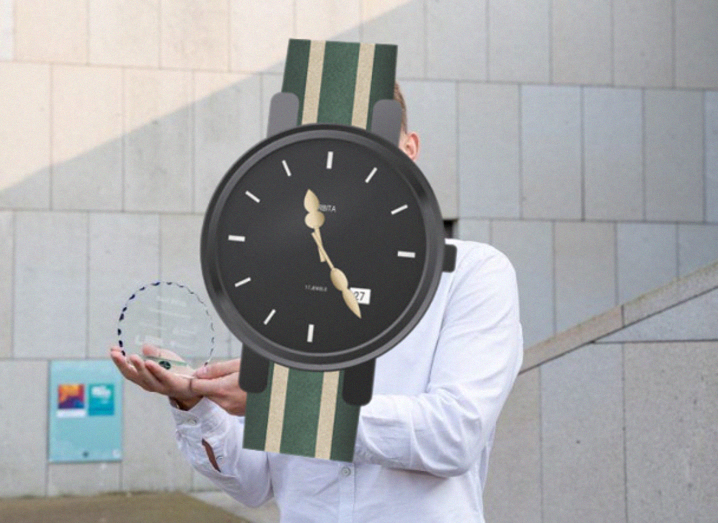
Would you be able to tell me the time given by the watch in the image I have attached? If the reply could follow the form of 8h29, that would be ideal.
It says 11h24
